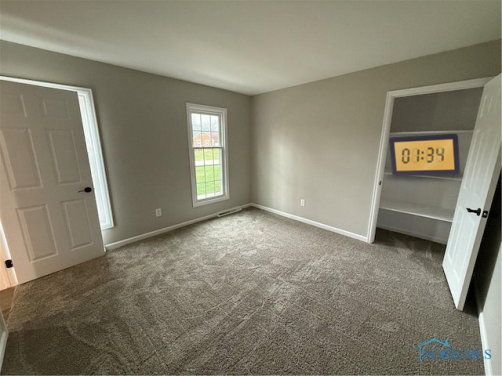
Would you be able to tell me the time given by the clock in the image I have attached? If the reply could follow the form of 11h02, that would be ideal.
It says 1h34
